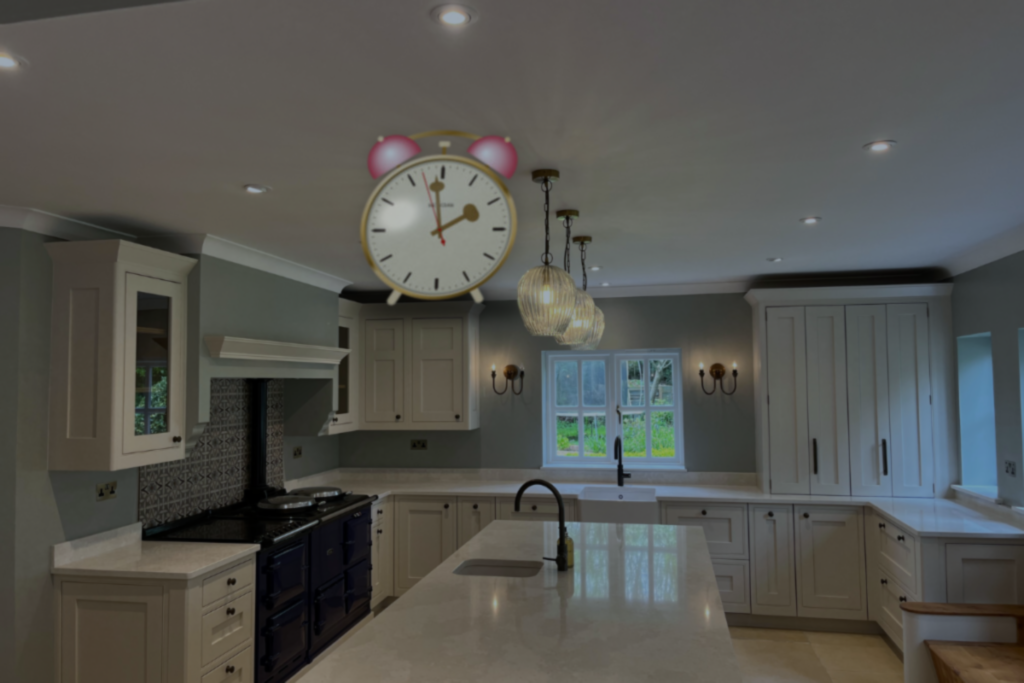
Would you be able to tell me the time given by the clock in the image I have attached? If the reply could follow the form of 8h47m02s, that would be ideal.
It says 1h58m57s
